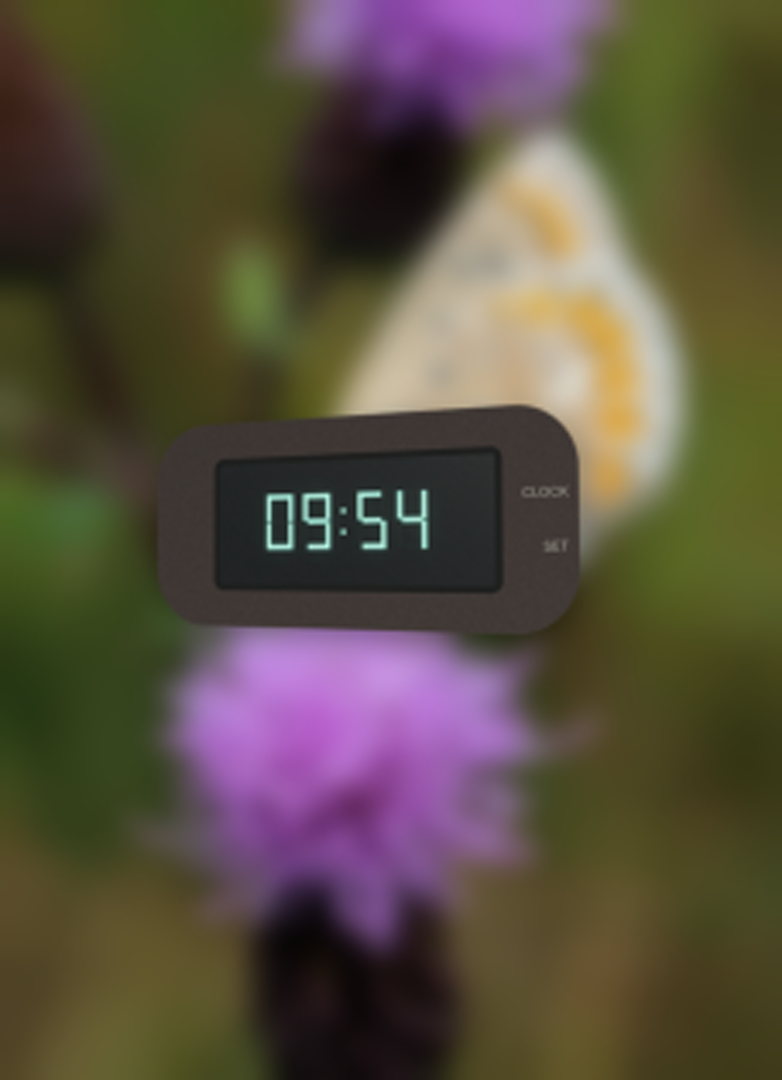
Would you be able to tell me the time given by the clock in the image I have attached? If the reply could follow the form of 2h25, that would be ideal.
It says 9h54
